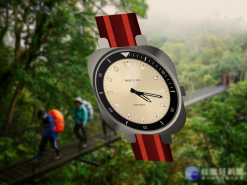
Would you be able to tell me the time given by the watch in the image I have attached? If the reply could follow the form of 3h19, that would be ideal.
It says 4h17
